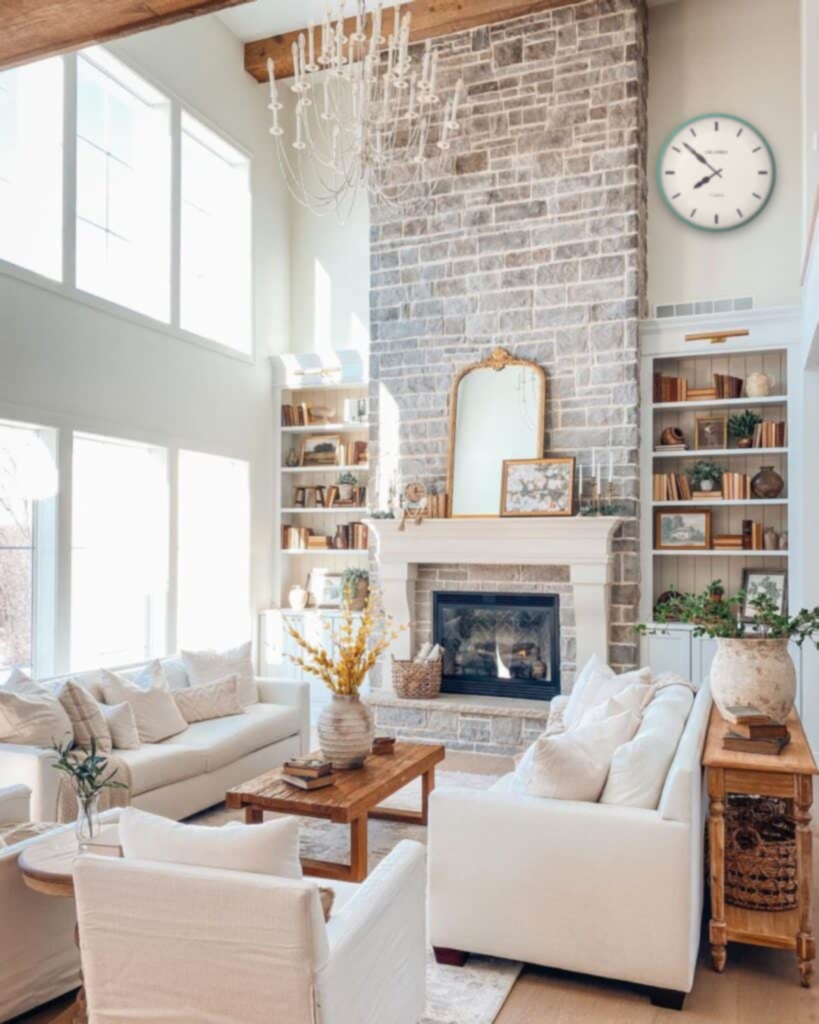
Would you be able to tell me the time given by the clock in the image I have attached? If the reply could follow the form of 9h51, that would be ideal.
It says 7h52
